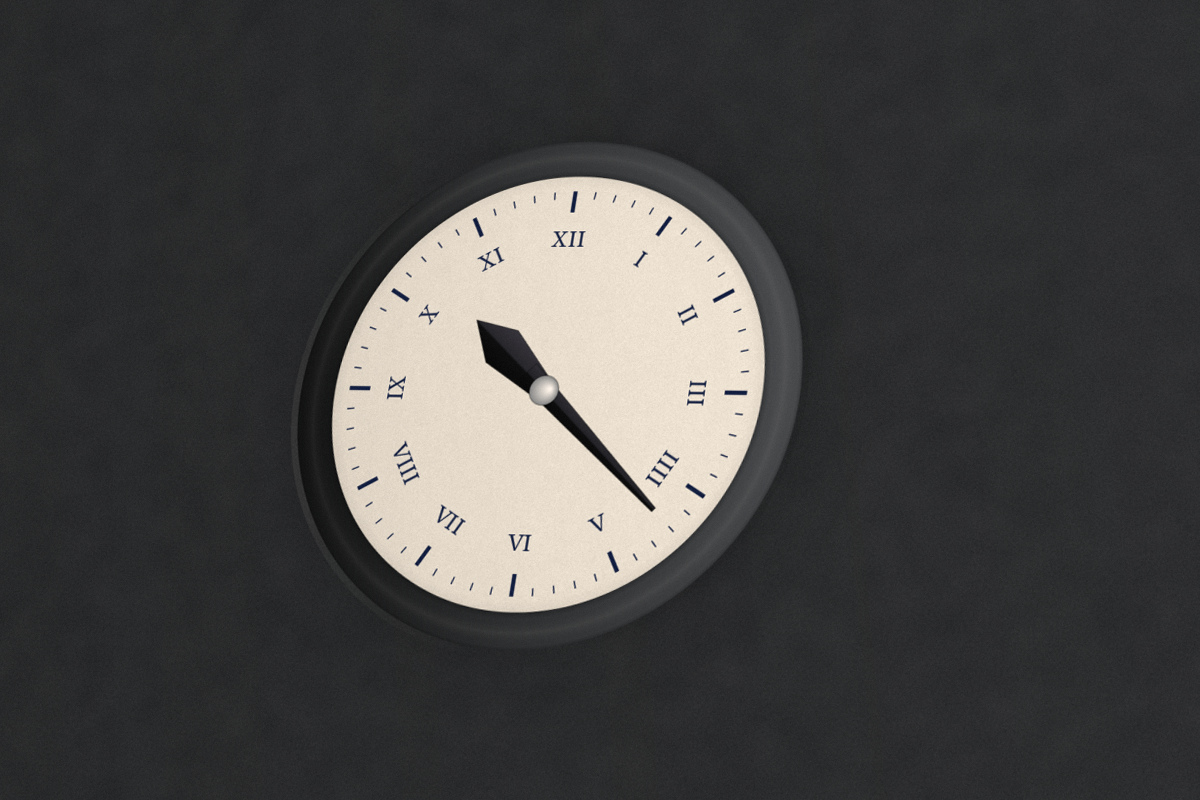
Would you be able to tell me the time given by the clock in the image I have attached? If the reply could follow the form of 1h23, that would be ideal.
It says 10h22
